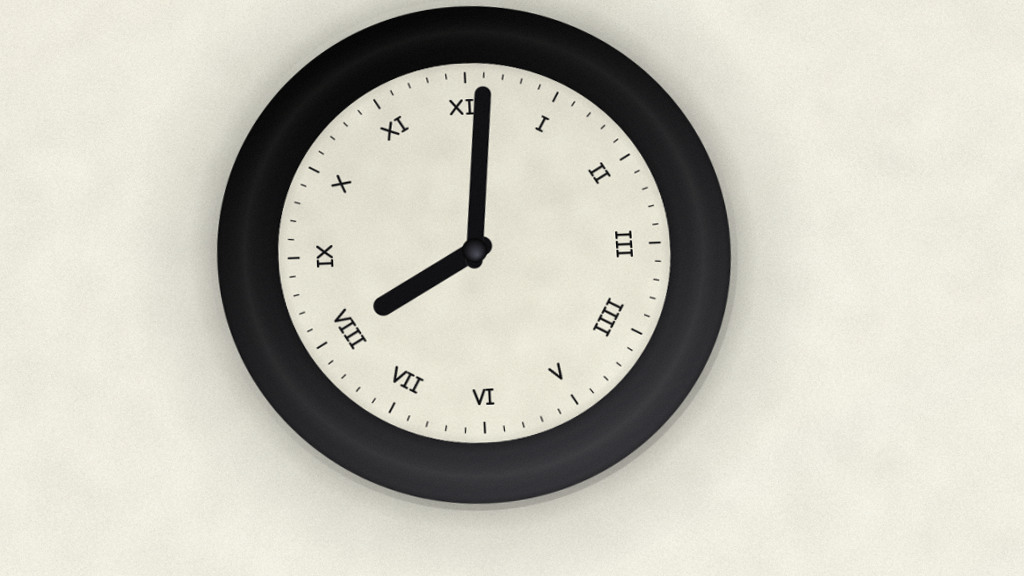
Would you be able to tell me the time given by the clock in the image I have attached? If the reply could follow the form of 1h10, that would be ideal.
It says 8h01
